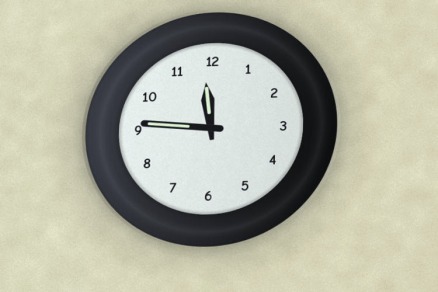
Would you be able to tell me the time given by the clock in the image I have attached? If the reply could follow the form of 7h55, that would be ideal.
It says 11h46
